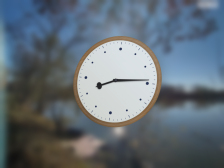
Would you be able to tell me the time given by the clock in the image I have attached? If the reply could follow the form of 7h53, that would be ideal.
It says 8h14
